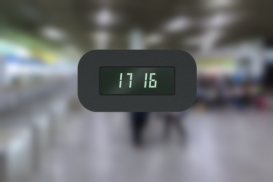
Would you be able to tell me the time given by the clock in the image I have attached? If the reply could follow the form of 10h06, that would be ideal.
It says 17h16
